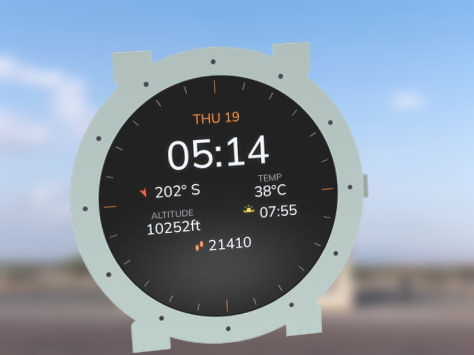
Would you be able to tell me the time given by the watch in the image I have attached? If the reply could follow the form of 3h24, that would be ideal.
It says 5h14
